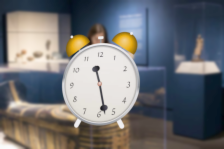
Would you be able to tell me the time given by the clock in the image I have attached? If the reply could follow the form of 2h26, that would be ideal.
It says 11h28
